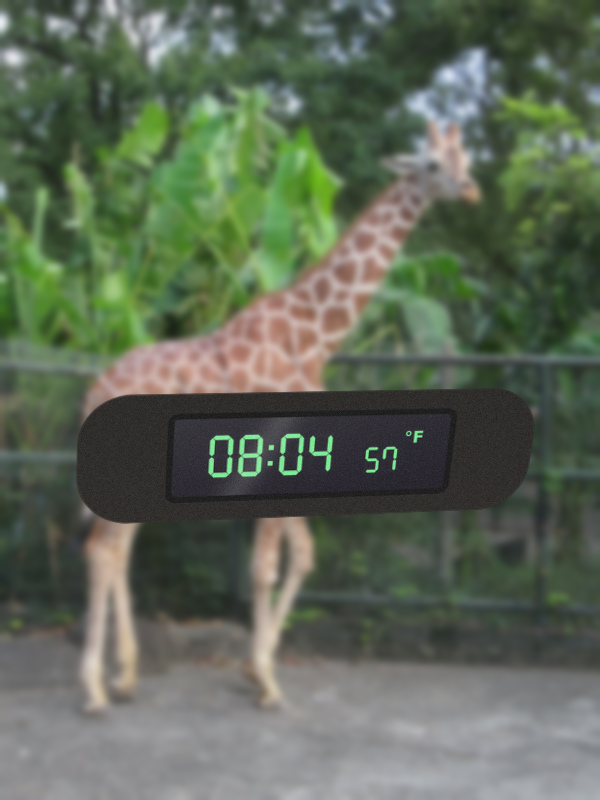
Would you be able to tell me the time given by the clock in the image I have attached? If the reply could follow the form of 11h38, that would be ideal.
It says 8h04
